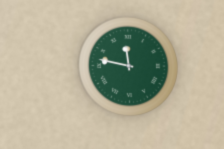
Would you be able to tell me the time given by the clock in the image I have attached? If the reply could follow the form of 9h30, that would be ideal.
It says 11h47
